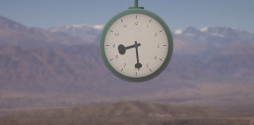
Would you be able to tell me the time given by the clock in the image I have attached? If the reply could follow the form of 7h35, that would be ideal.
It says 8h29
